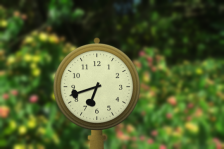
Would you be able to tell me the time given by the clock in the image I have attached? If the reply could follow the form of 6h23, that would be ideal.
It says 6h42
